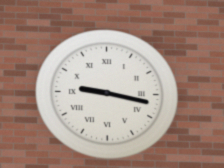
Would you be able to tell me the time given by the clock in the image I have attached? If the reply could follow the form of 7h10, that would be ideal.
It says 9h17
